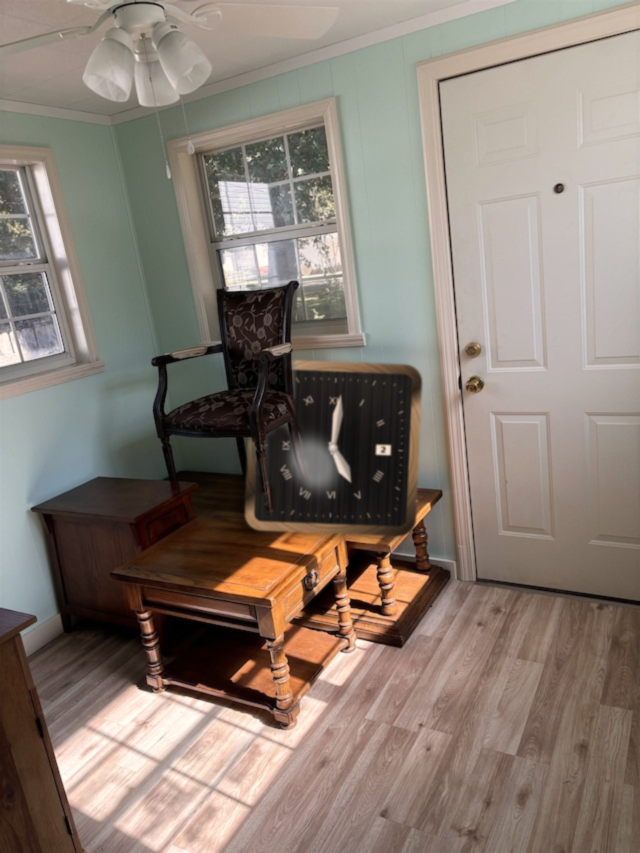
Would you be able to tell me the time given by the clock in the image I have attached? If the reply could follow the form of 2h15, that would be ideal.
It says 5h01
